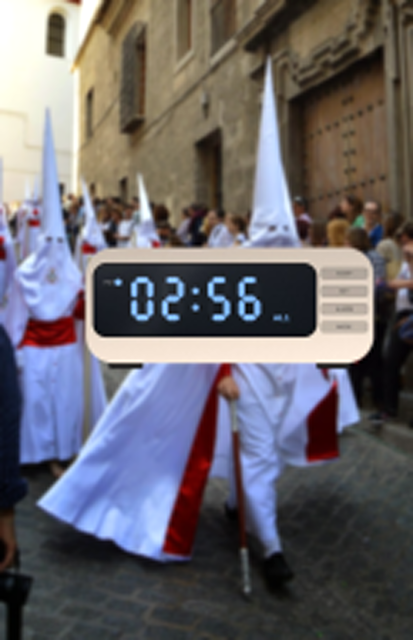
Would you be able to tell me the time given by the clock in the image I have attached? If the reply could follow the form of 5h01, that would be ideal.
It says 2h56
